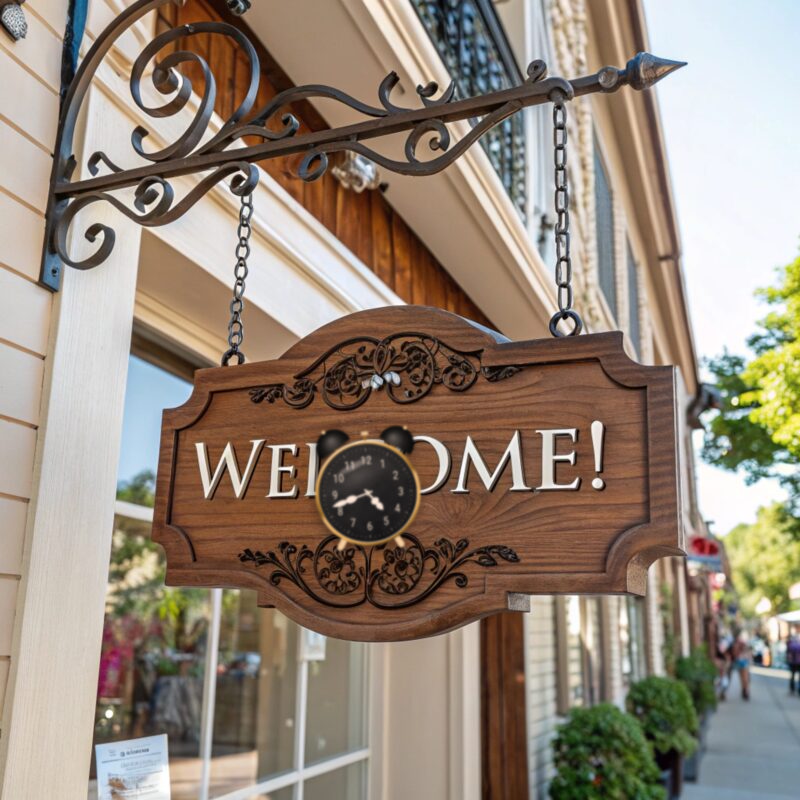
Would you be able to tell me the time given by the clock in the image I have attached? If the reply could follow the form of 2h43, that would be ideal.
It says 4h42
